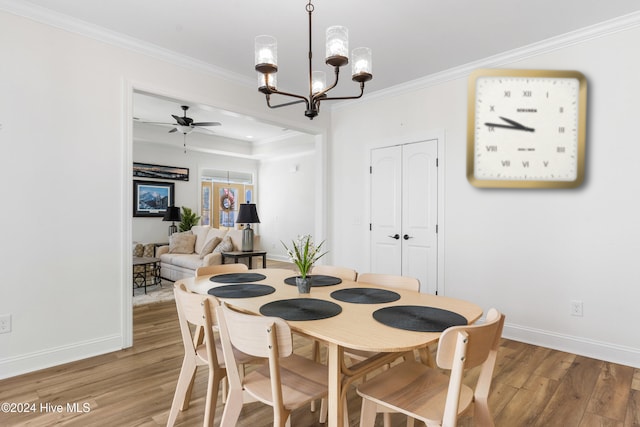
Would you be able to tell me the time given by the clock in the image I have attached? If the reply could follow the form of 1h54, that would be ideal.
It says 9h46
